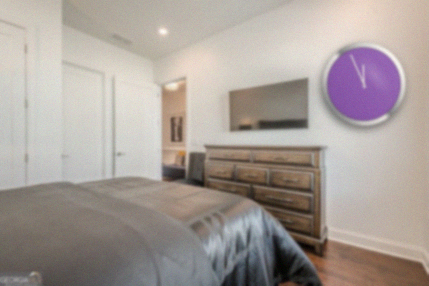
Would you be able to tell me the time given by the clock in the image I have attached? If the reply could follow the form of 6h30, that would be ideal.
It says 11h56
